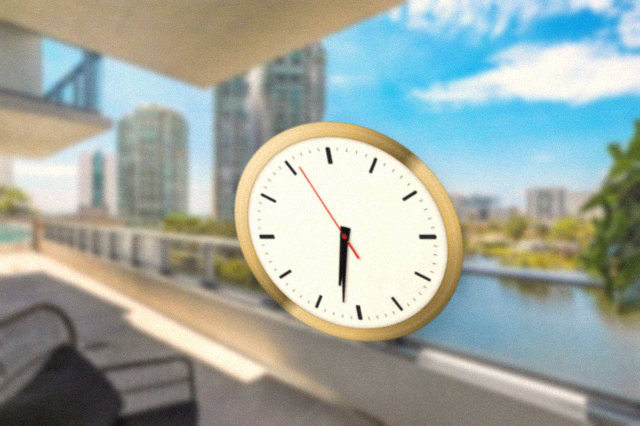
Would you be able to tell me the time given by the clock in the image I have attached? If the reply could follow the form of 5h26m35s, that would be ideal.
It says 6h31m56s
